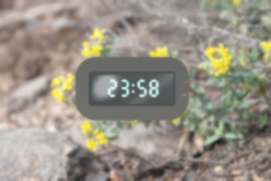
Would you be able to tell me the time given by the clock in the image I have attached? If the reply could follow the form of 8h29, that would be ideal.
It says 23h58
